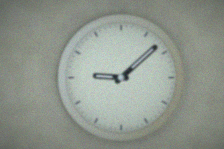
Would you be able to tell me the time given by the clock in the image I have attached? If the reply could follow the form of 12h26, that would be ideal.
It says 9h08
